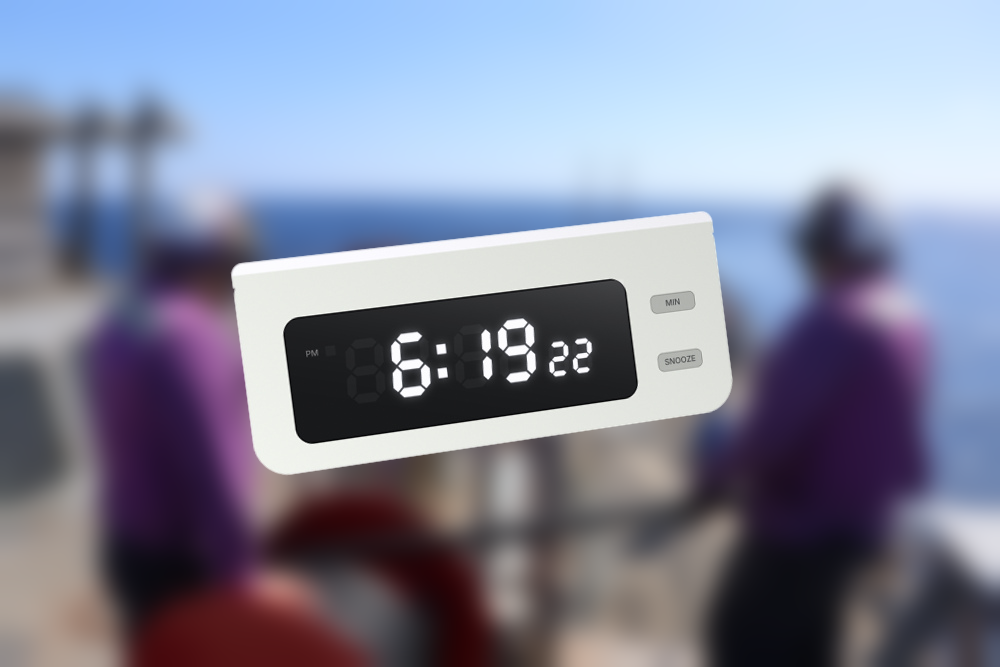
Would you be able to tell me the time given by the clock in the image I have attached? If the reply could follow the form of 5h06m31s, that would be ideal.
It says 6h19m22s
